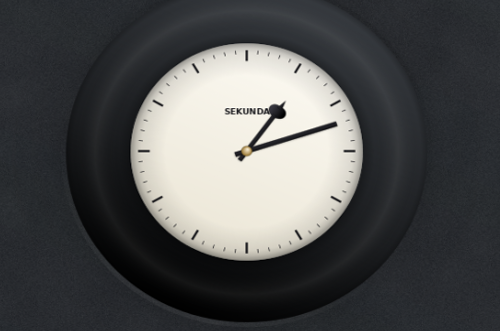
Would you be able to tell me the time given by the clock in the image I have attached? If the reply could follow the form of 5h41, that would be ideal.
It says 1h12
